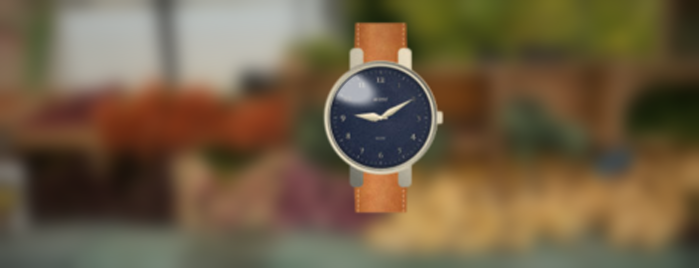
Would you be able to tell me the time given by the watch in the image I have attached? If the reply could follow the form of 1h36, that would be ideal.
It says 9h10
